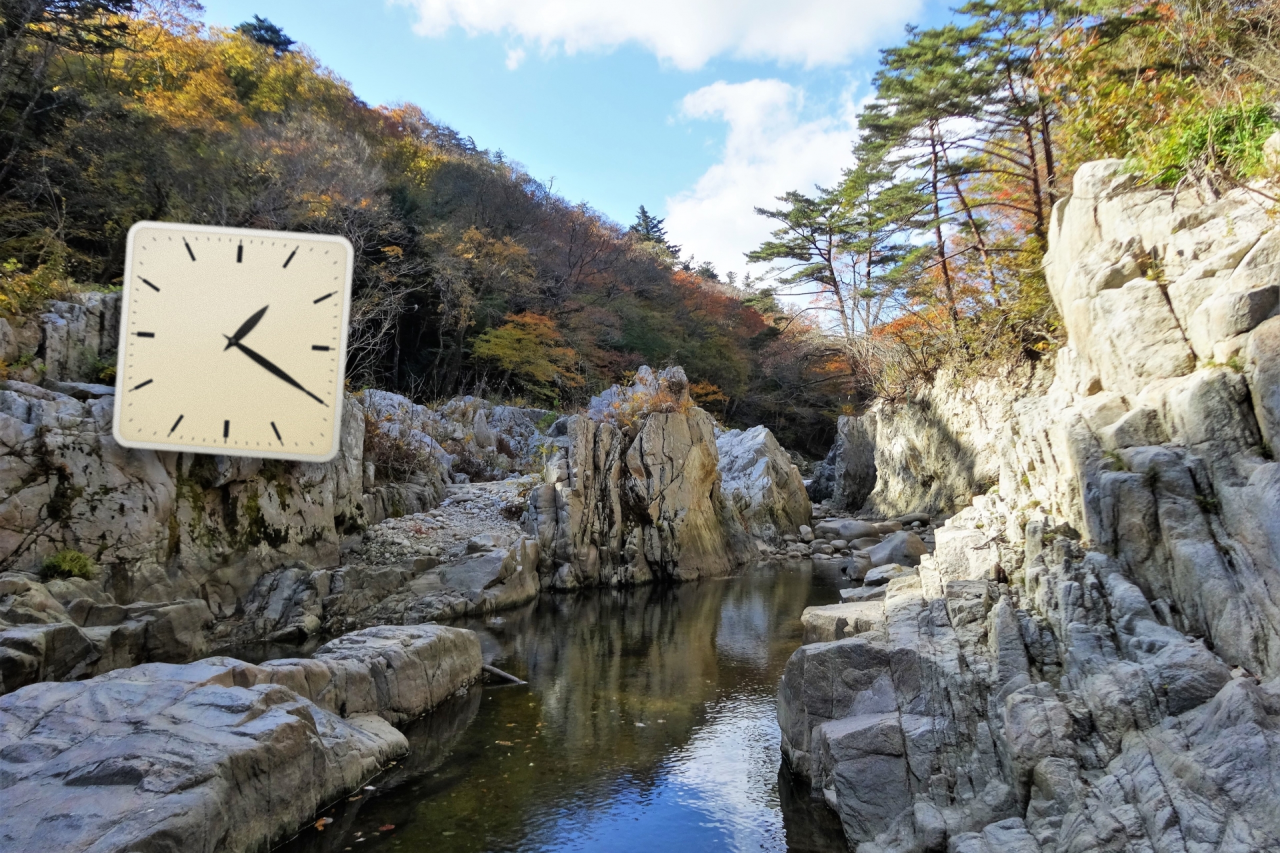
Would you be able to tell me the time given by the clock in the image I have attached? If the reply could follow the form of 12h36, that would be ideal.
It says 1h20
